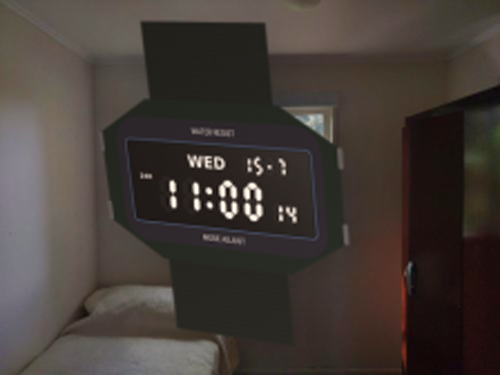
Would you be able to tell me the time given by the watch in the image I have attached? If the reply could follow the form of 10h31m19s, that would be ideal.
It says 11h00m14s
